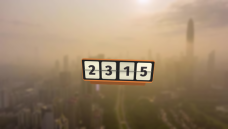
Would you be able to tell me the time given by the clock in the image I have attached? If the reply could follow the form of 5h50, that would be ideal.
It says 23h15
